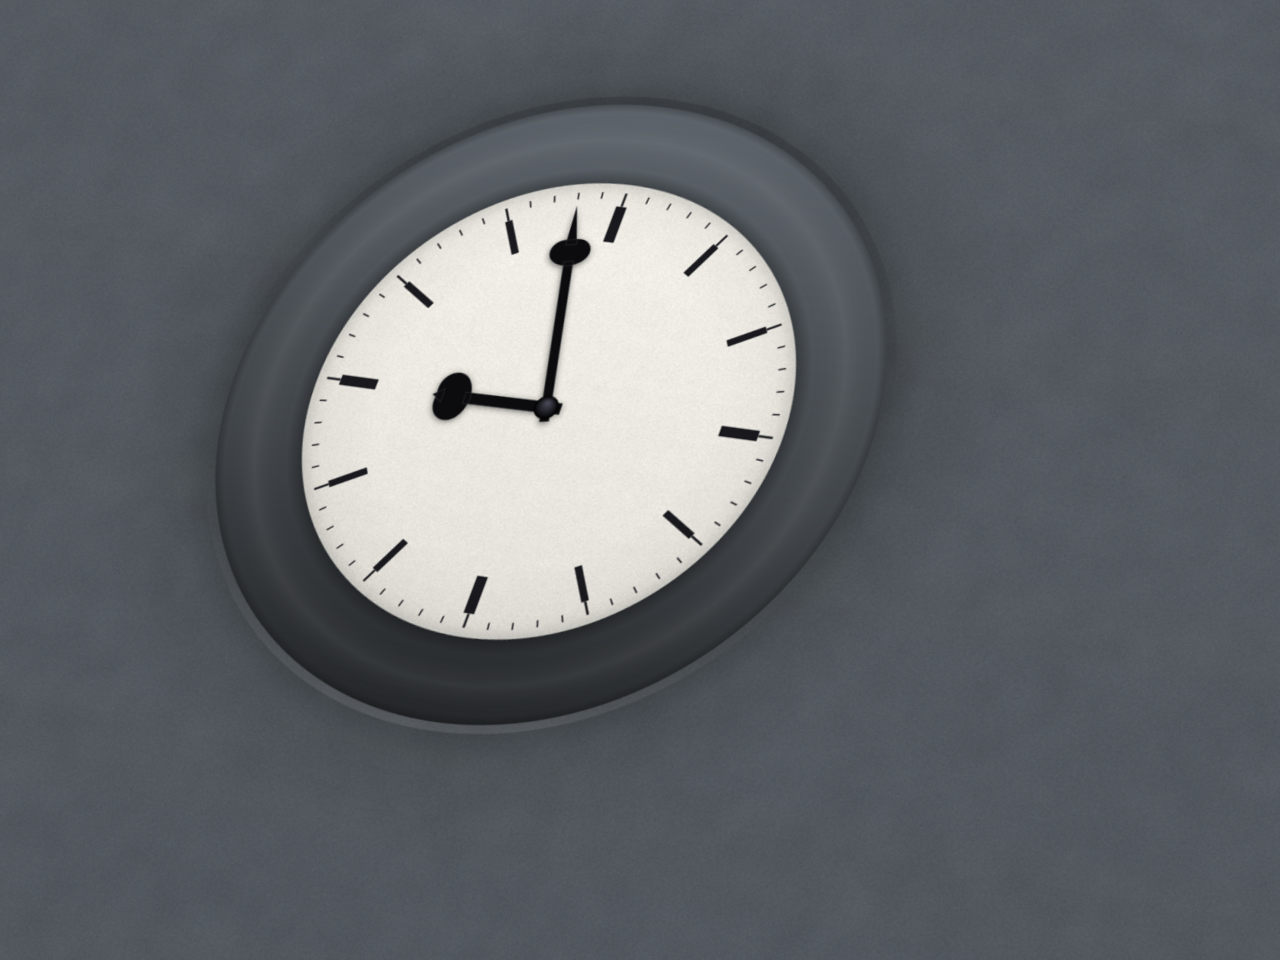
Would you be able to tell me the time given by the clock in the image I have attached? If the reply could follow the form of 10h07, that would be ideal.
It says 8h58
